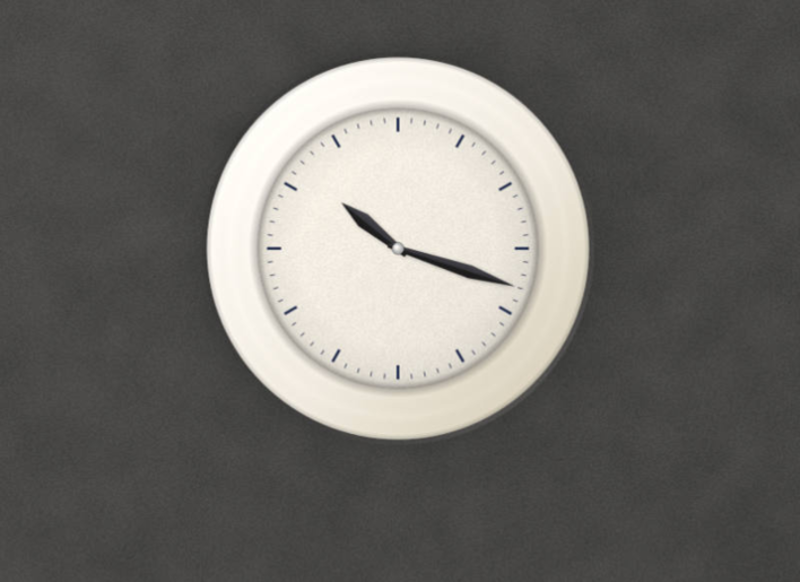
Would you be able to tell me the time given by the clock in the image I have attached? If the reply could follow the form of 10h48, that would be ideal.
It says 10h18
